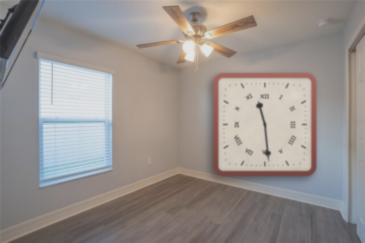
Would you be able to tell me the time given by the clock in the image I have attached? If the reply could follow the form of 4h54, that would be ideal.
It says 11h29
